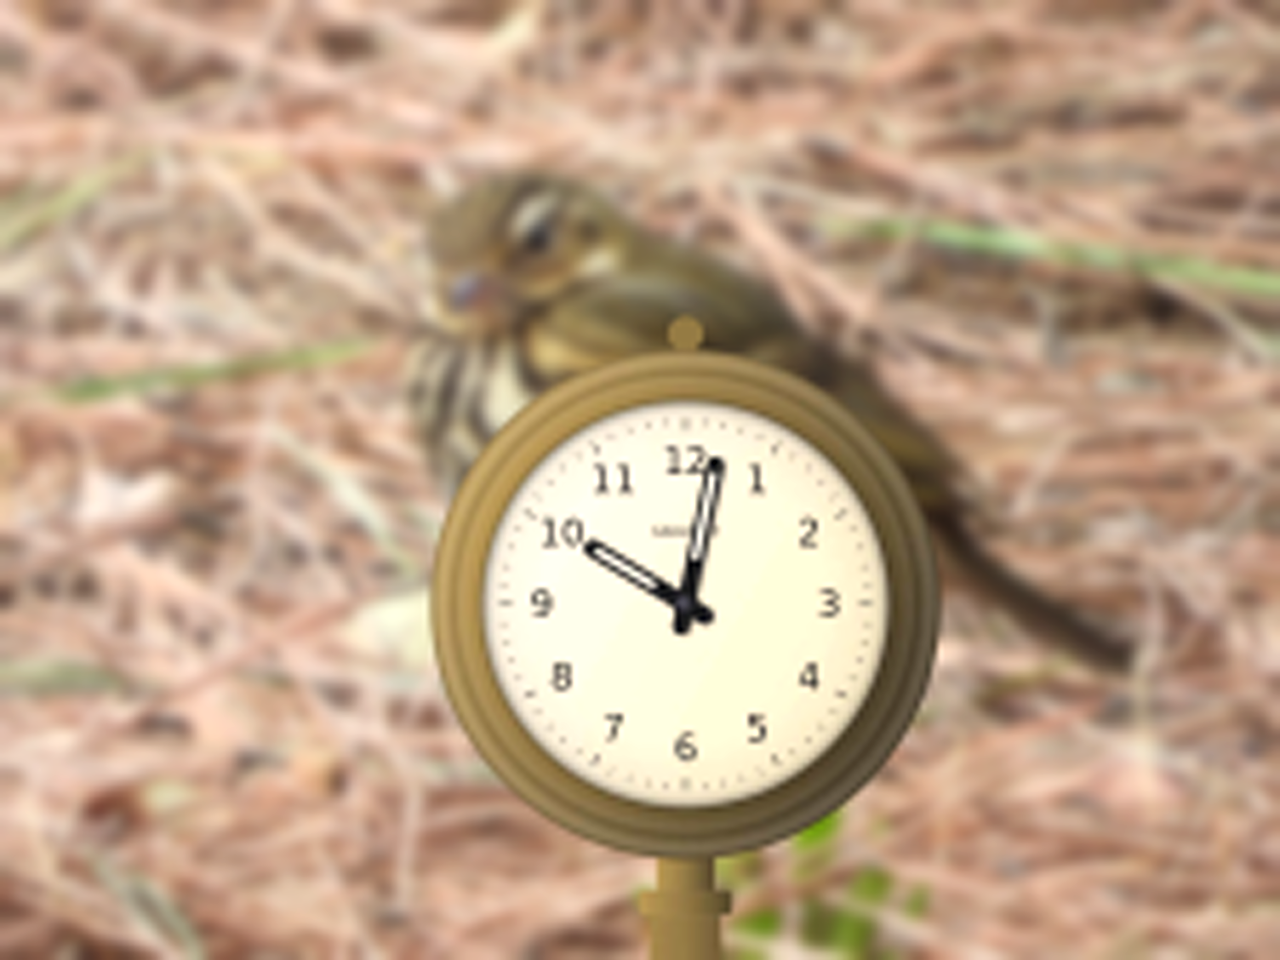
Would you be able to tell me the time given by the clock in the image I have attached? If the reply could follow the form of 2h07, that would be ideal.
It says 10h02
